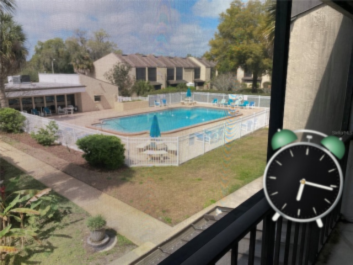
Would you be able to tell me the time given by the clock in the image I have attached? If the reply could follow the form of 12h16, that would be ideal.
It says 6h16
